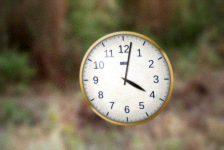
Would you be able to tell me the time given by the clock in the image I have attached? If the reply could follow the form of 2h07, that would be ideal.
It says 4h02
